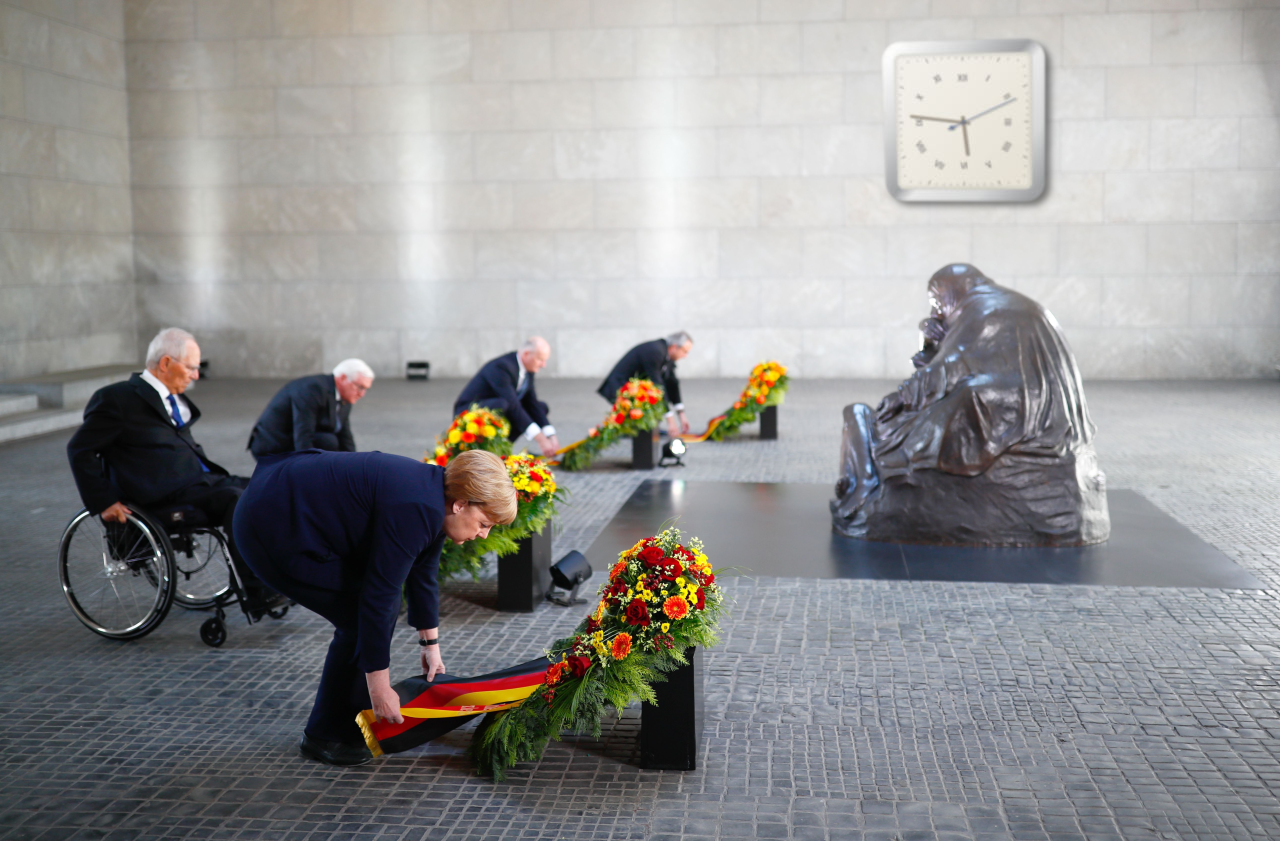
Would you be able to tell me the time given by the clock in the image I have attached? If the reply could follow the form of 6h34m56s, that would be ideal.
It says 5h46m11s
